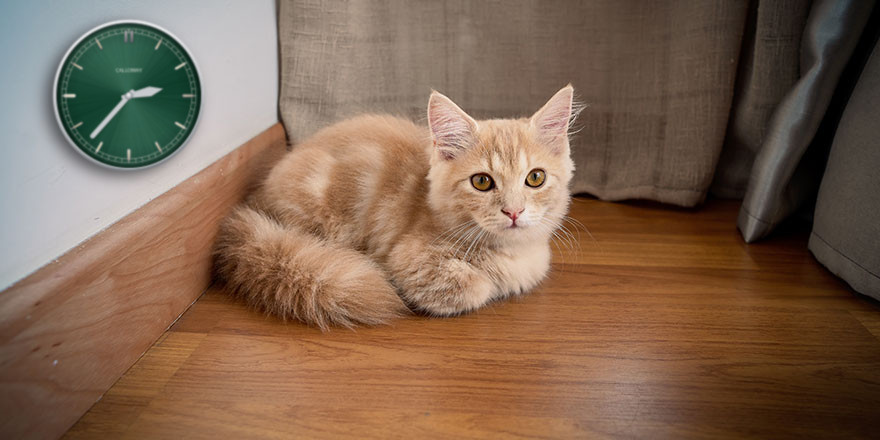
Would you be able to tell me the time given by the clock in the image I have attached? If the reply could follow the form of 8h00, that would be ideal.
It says 2h37
